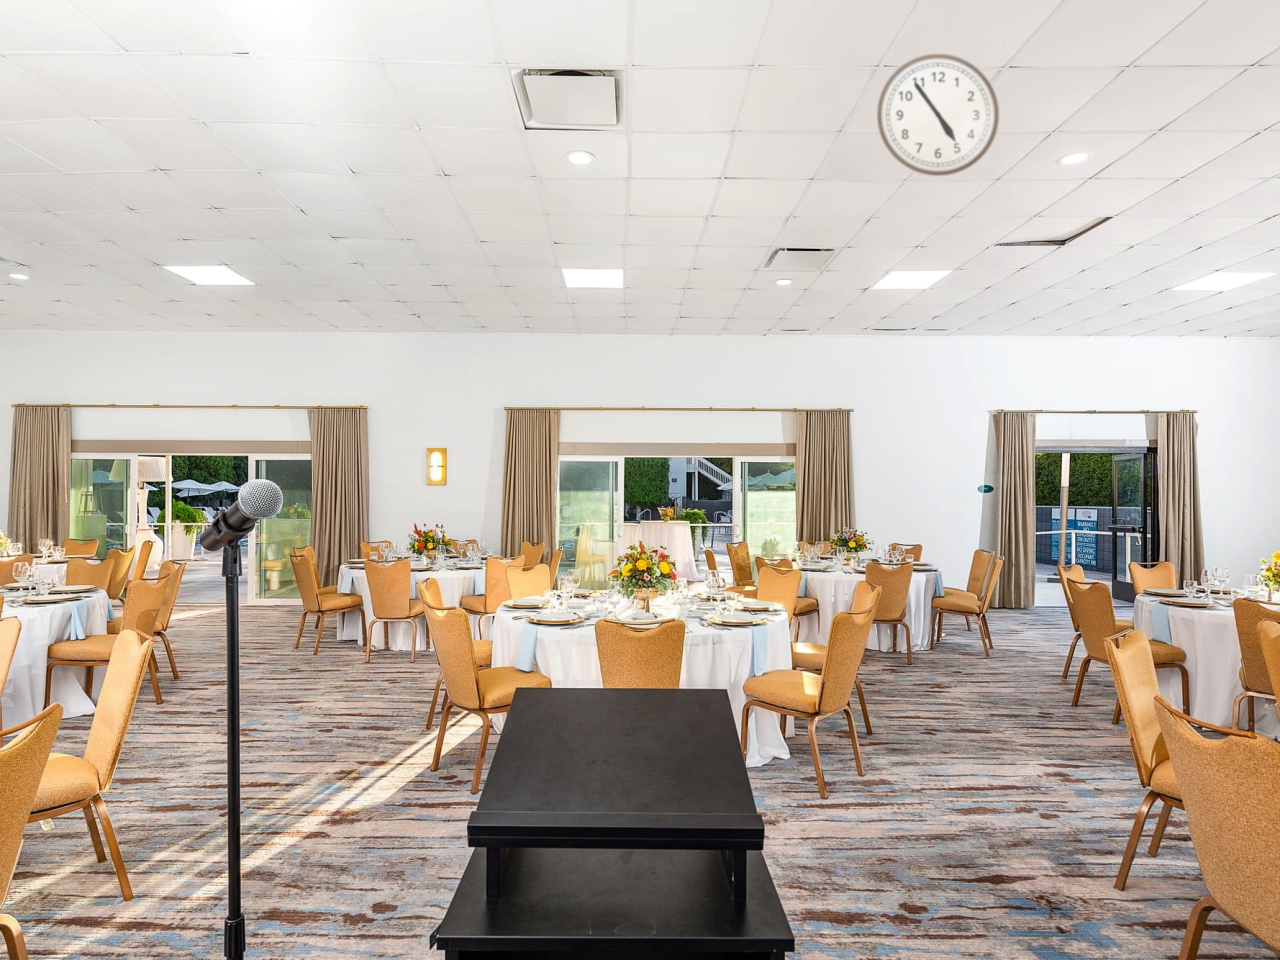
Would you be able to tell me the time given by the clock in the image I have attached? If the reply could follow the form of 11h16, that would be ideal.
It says 4h54
